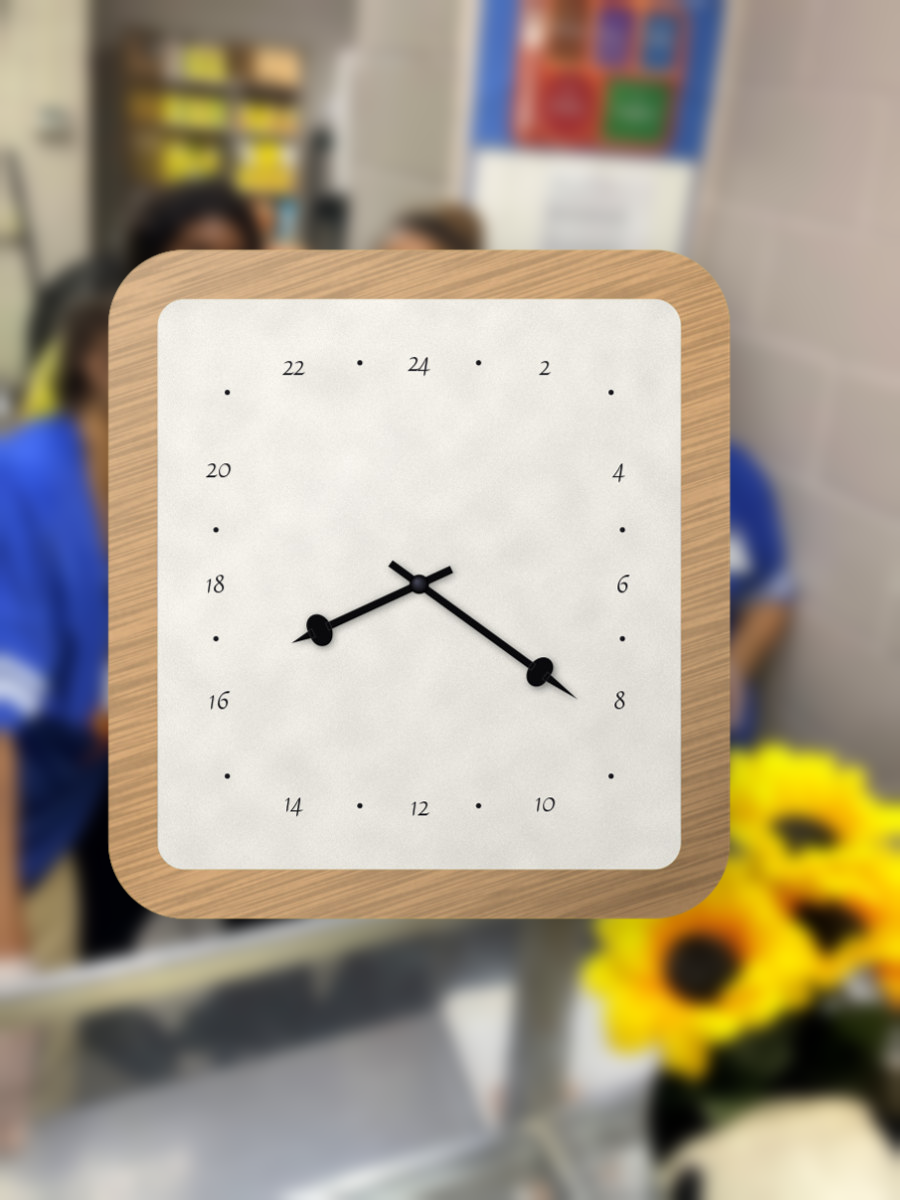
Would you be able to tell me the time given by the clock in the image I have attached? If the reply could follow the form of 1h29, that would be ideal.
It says 16h21
